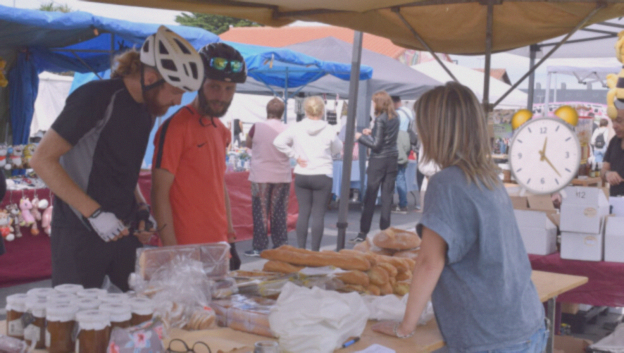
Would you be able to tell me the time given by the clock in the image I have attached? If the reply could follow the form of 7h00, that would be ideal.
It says 12h23
